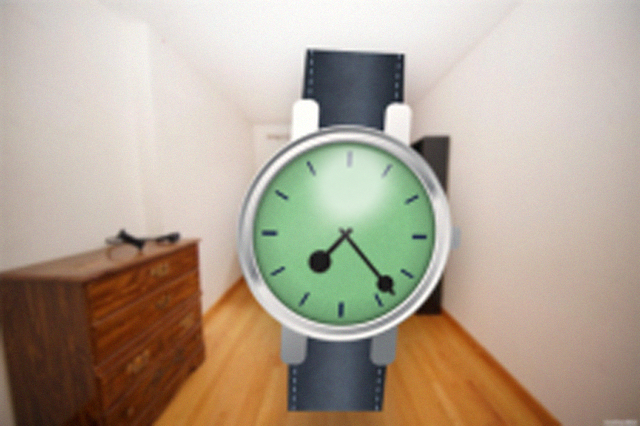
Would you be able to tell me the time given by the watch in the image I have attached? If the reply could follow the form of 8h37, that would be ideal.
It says 7h23
